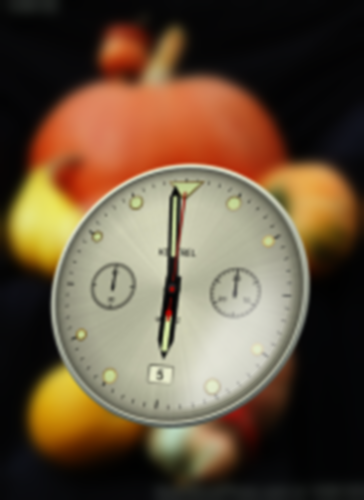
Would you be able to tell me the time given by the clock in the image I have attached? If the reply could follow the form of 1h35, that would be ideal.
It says 5h59
